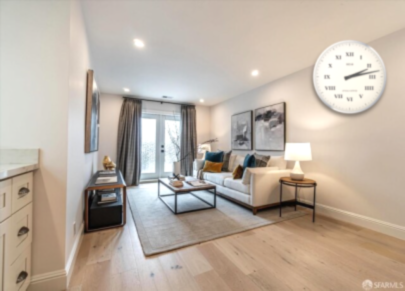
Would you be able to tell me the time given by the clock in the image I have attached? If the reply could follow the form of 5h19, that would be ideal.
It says 2h13
